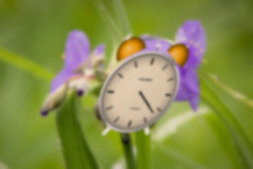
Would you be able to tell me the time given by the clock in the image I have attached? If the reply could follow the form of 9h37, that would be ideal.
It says 4h22
